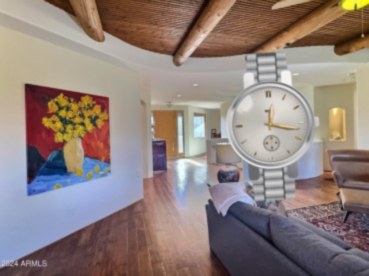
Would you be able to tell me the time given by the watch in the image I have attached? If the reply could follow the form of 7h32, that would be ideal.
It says 12h17
